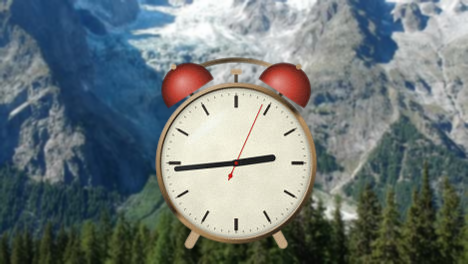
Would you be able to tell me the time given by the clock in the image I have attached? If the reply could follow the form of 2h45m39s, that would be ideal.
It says 2h44m04s
